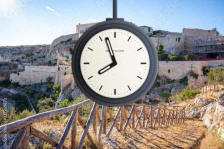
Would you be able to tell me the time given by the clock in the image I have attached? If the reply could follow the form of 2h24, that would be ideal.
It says 7h57
